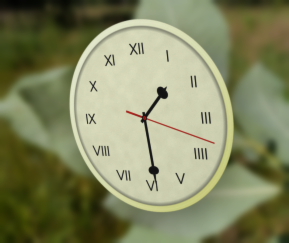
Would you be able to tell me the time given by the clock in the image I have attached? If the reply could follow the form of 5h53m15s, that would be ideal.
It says 1h29m18s
